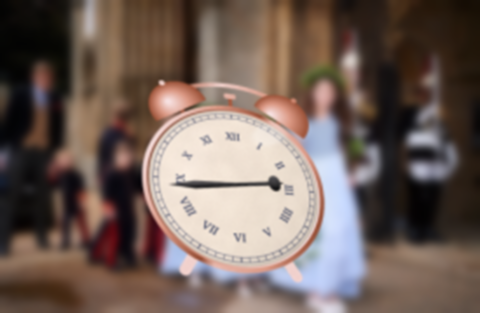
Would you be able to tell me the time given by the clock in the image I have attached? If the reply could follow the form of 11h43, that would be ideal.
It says 2h44
